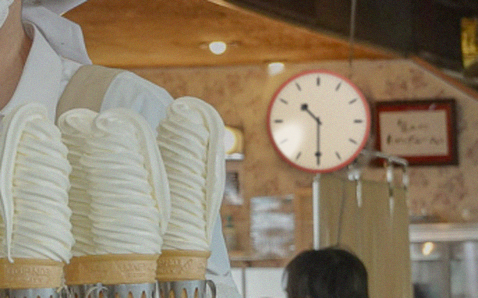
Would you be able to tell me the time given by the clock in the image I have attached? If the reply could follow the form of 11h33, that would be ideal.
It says 10h30
